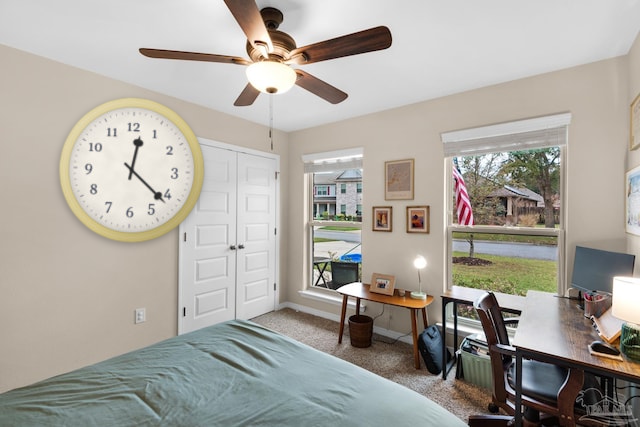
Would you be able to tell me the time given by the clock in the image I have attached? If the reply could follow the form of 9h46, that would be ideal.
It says 12h22
